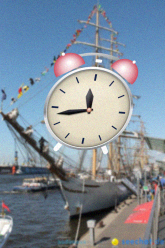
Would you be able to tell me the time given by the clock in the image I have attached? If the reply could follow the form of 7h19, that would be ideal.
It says 11h43
